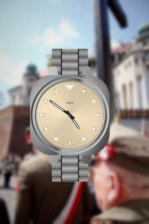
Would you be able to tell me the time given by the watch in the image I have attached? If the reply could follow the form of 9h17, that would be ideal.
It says 4h51
